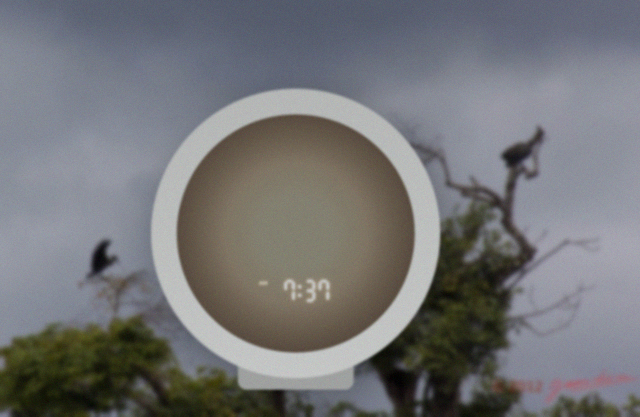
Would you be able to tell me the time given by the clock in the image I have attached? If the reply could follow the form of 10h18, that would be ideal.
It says 7h37
